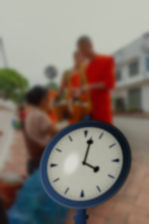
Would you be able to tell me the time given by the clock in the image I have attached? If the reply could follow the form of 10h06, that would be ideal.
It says 4h02
